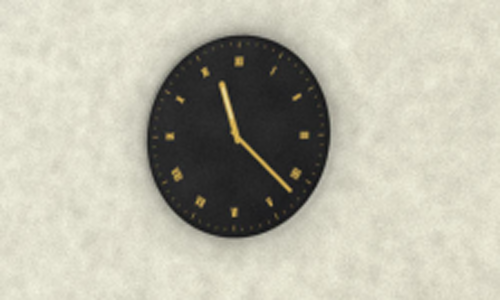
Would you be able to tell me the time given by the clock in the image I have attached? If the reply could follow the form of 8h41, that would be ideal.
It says 11h22
